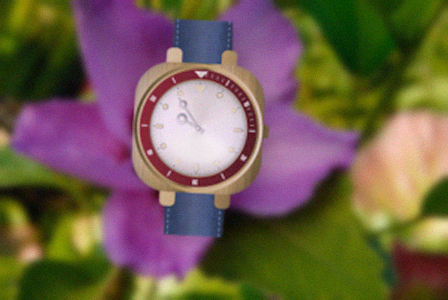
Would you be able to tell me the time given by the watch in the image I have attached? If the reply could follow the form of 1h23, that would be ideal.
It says 9h54
